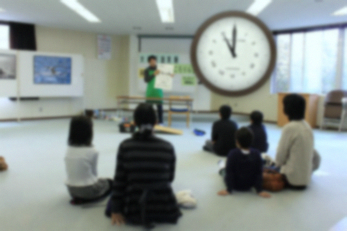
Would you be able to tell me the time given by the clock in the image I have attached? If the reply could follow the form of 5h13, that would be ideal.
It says 11h00
